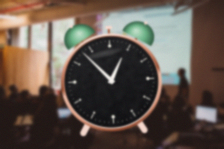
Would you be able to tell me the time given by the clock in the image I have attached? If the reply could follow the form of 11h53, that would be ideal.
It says 12h53
